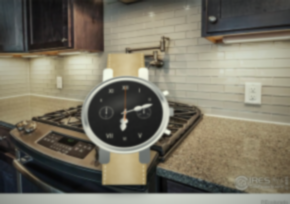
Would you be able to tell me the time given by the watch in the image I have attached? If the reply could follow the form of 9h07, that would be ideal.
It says 6h12
